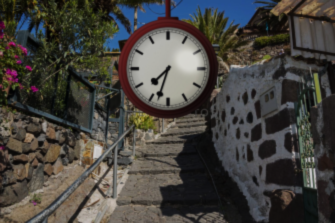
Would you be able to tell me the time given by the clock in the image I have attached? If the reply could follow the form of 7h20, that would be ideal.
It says 7h33
